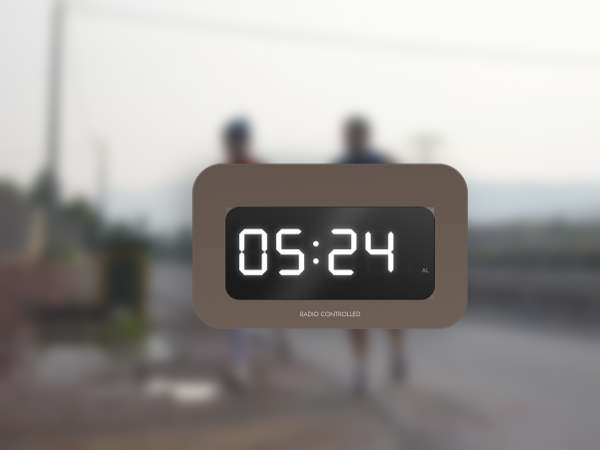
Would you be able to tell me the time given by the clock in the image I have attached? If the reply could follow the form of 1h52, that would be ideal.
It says 5h24
